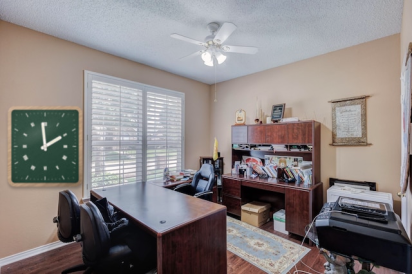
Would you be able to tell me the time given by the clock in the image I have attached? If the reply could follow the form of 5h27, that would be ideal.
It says 1h59
